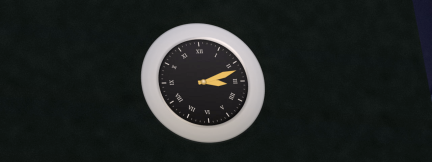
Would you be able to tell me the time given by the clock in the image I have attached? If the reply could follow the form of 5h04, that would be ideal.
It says 3h12
